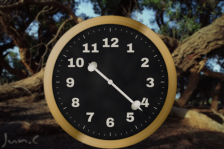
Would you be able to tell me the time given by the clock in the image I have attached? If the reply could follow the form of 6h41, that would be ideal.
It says 10h22
